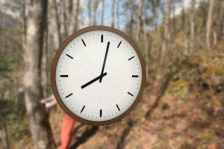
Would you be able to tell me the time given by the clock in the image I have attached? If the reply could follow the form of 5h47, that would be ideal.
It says 8h02
